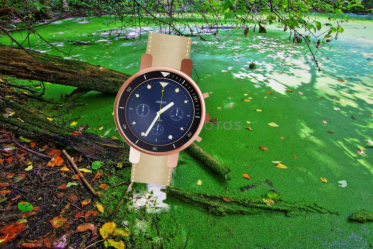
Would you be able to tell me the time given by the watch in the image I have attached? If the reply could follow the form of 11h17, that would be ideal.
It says 1h34
